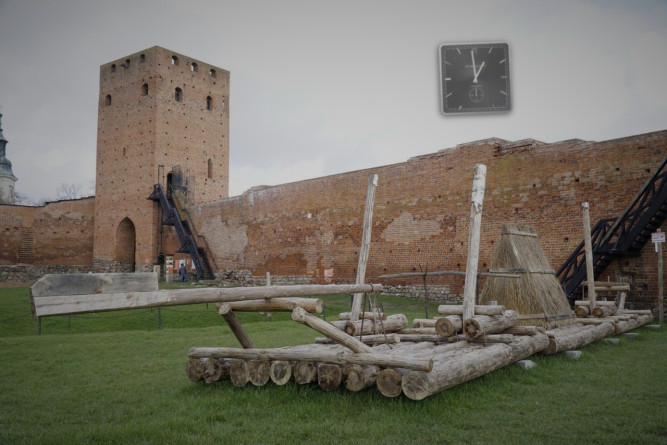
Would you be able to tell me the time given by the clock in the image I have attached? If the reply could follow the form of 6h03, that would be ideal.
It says 12h59
